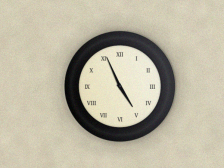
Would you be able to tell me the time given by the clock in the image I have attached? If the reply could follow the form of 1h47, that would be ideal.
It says 4h56
